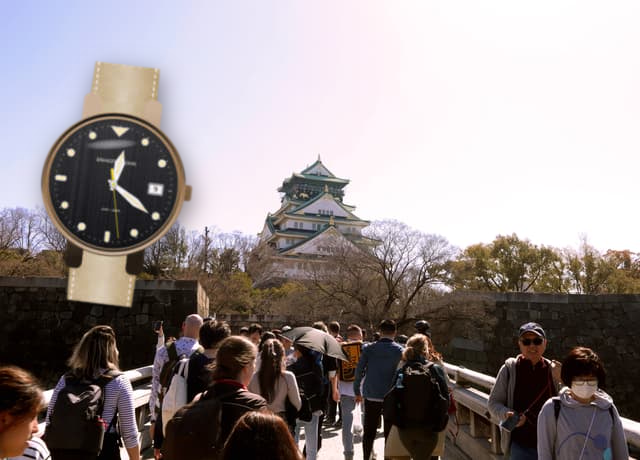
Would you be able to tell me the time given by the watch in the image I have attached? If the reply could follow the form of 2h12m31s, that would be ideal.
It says 12h20m28s
